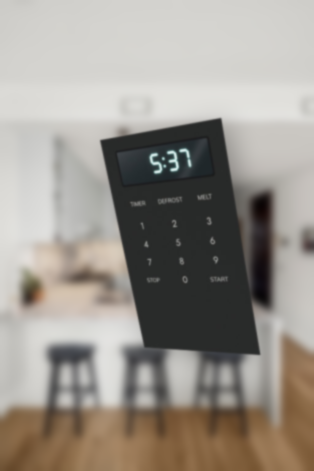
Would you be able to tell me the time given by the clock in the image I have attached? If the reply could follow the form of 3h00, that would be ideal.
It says 5h37
